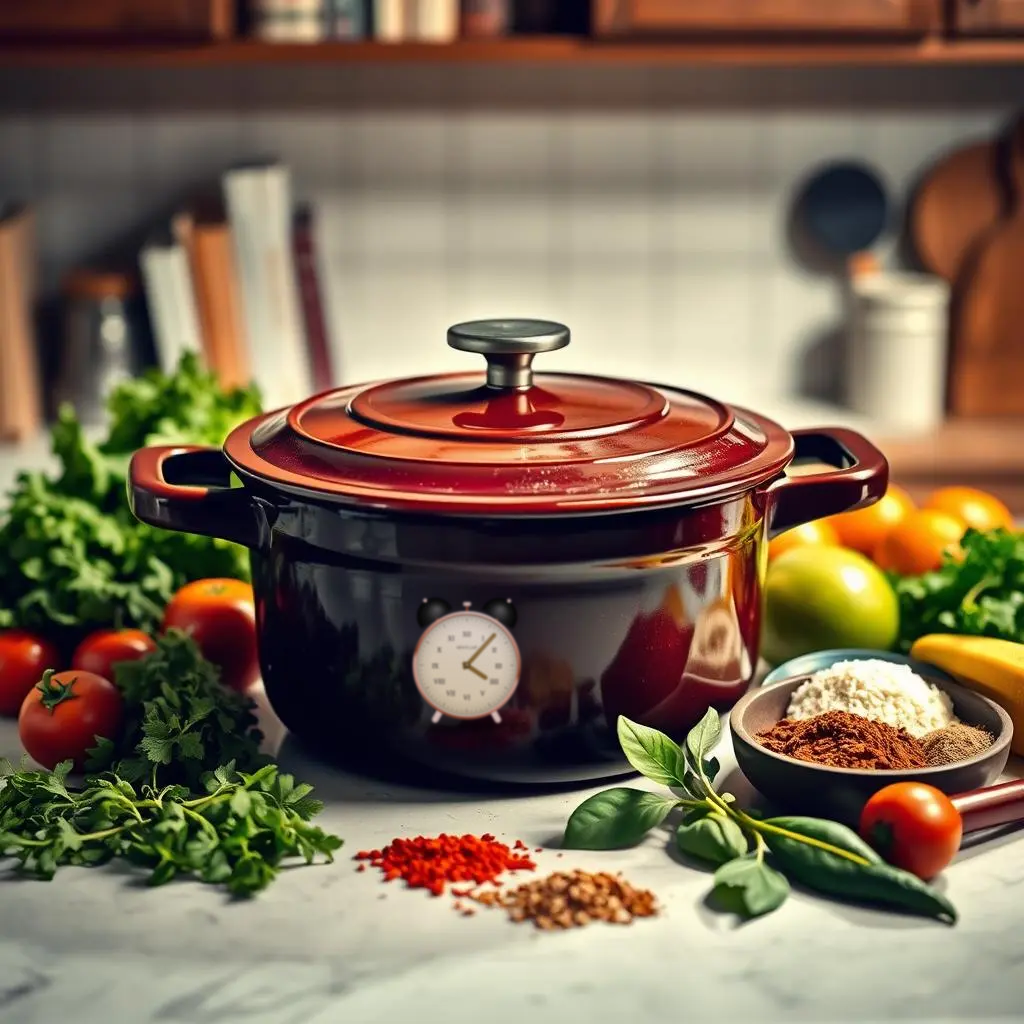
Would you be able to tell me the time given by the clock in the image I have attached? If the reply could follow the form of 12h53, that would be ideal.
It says 4h07
